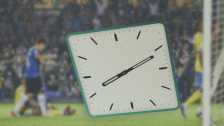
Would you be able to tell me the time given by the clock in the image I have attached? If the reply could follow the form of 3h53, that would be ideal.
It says 8h11
